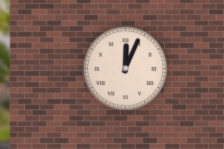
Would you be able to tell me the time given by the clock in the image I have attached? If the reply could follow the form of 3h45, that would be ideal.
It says 12h04
